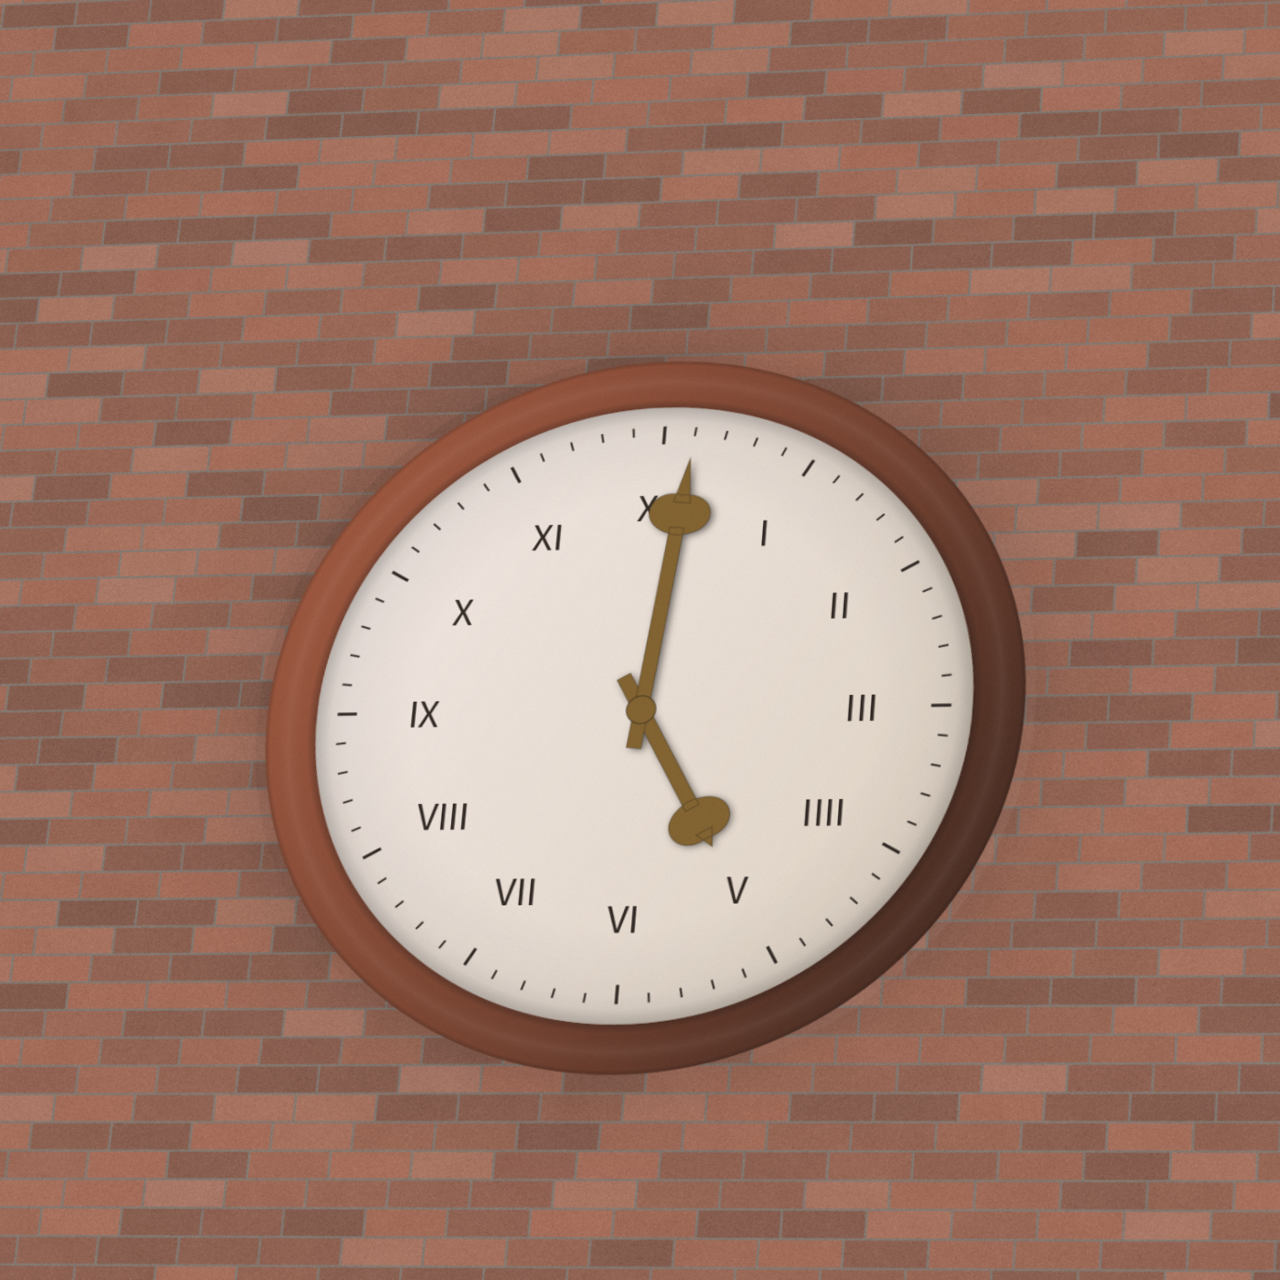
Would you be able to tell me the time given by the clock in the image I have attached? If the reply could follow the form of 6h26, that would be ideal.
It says 5h01
